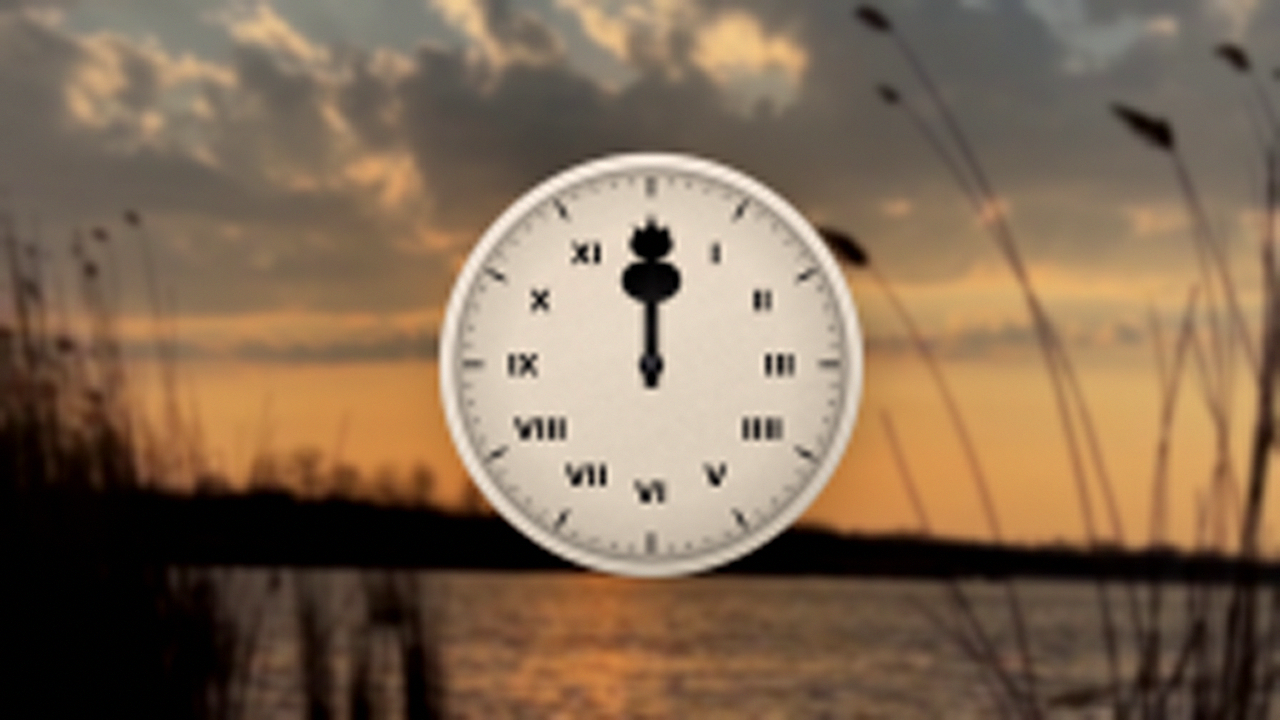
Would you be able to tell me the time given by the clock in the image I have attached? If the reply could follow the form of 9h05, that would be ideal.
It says 12h00
